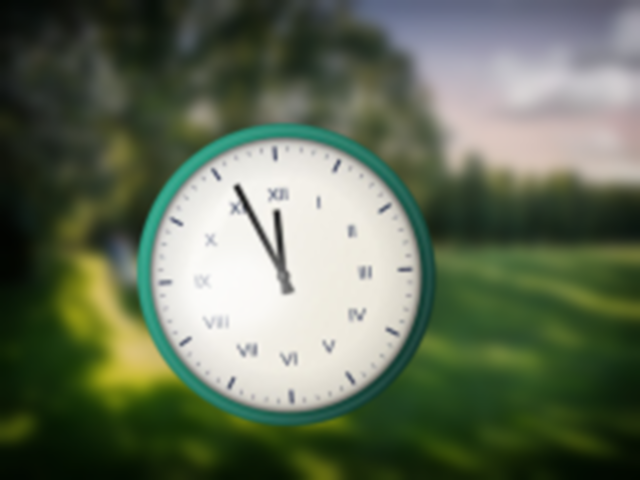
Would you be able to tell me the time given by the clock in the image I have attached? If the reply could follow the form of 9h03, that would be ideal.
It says 11h56
